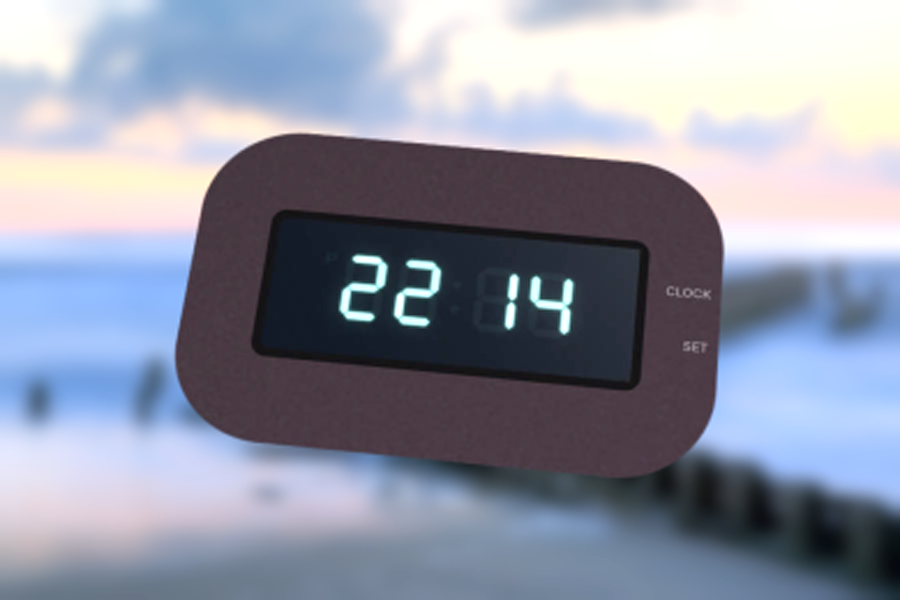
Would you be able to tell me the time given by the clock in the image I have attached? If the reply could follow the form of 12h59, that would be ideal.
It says 22h14
